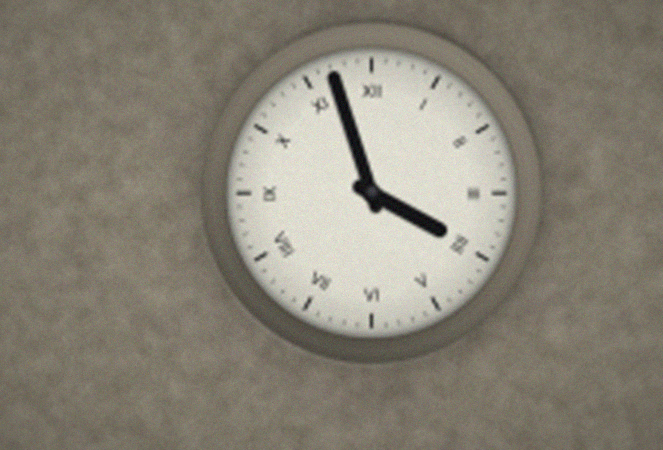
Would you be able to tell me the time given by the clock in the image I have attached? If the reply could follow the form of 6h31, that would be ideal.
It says 3h57
